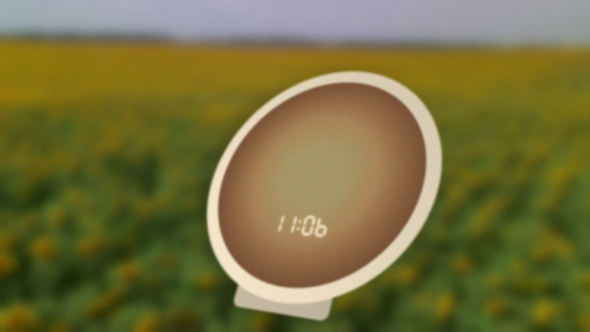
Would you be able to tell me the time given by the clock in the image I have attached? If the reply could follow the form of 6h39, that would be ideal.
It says 11h06
